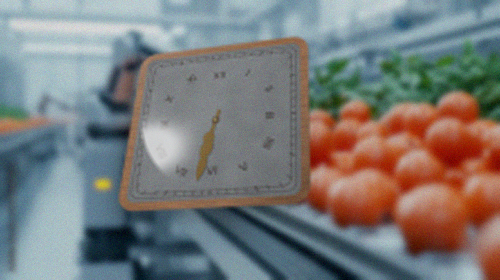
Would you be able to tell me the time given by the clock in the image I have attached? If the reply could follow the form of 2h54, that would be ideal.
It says 6h32
